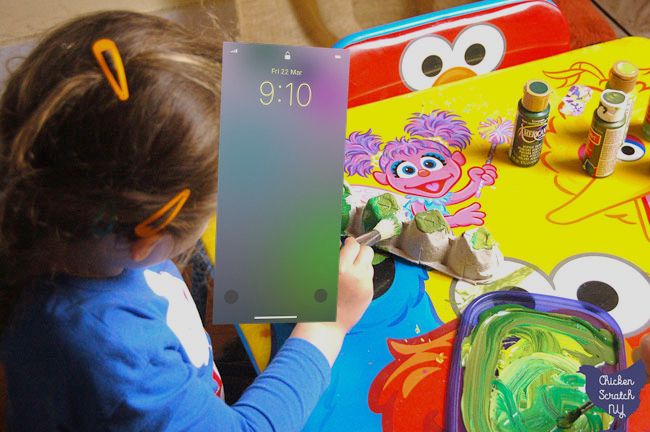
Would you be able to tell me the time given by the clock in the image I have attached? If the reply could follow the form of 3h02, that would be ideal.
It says 9h10
